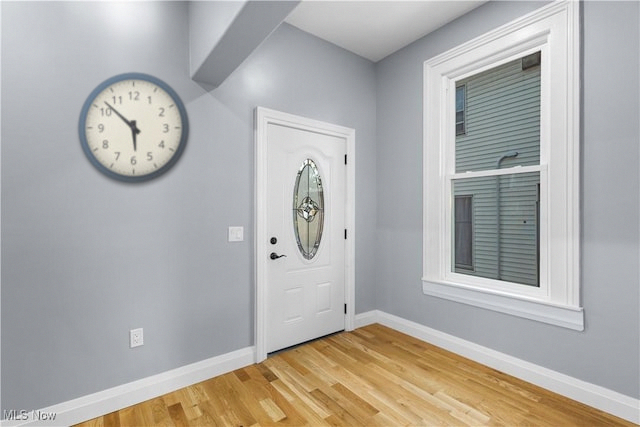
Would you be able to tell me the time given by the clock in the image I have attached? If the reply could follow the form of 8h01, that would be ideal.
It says 5h52
